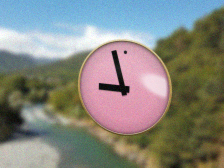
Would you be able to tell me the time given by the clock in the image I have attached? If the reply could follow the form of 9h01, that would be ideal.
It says 8h57
